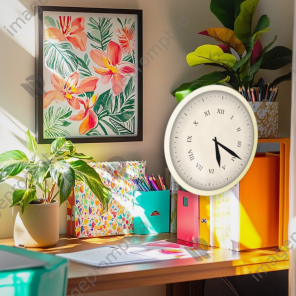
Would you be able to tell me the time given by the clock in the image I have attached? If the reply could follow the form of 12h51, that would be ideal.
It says 5h19
